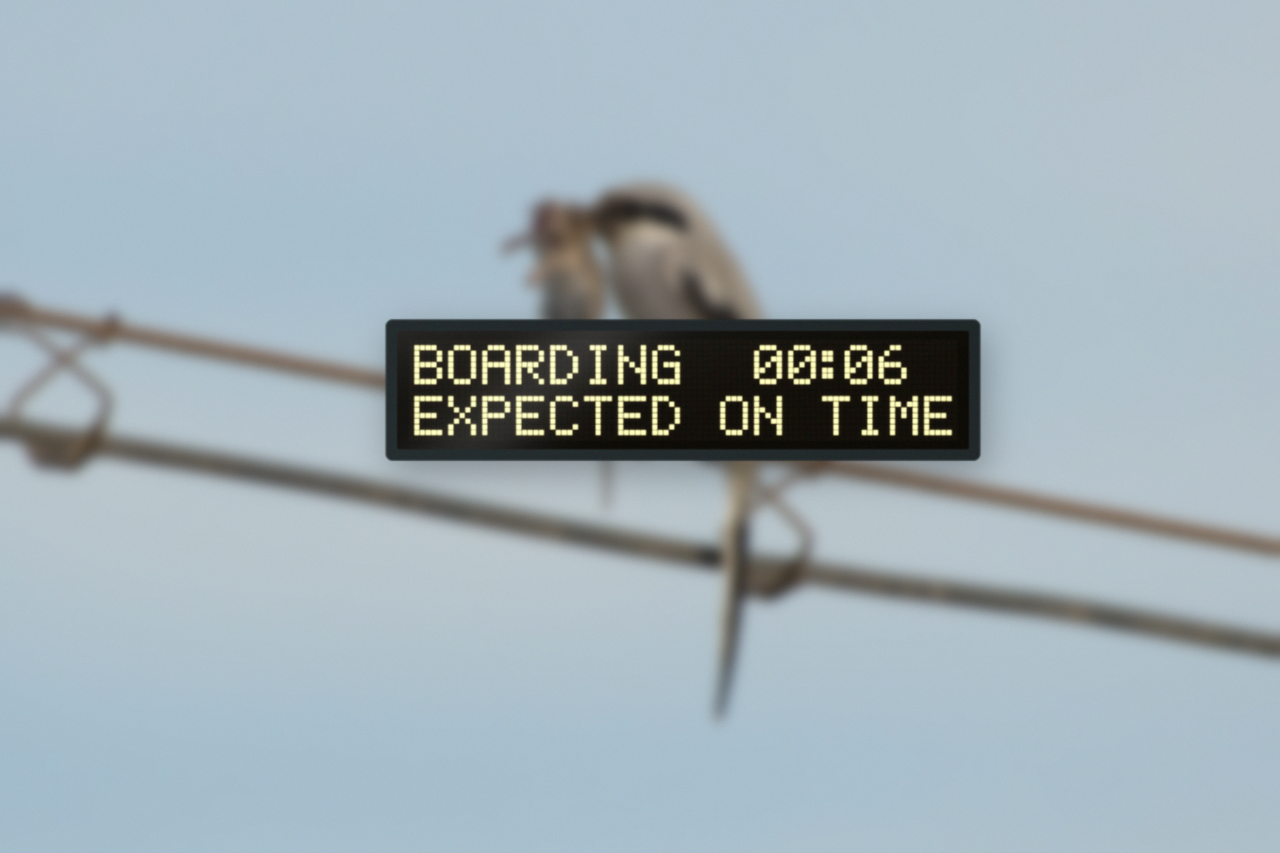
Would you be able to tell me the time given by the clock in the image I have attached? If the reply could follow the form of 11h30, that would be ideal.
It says 0h06
